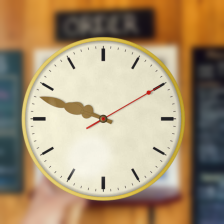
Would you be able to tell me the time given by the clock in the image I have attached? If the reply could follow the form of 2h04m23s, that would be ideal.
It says 9h48m10s
